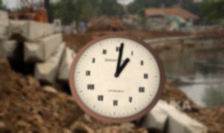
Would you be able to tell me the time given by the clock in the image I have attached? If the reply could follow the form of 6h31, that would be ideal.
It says 1h01
